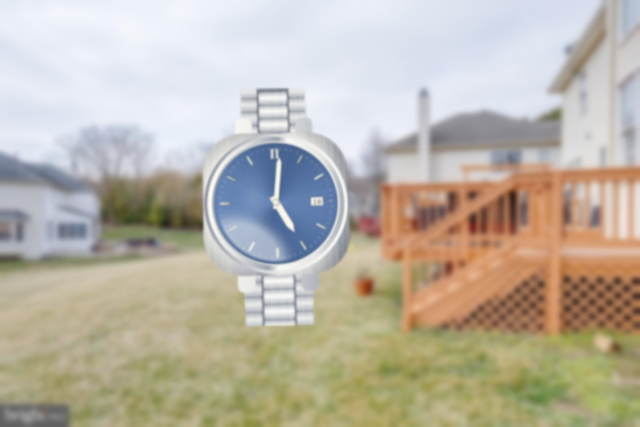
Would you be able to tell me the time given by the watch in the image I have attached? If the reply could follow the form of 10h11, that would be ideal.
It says 5h01
